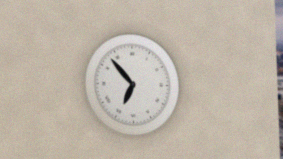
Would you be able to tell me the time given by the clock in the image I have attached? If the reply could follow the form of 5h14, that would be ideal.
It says 6h53
